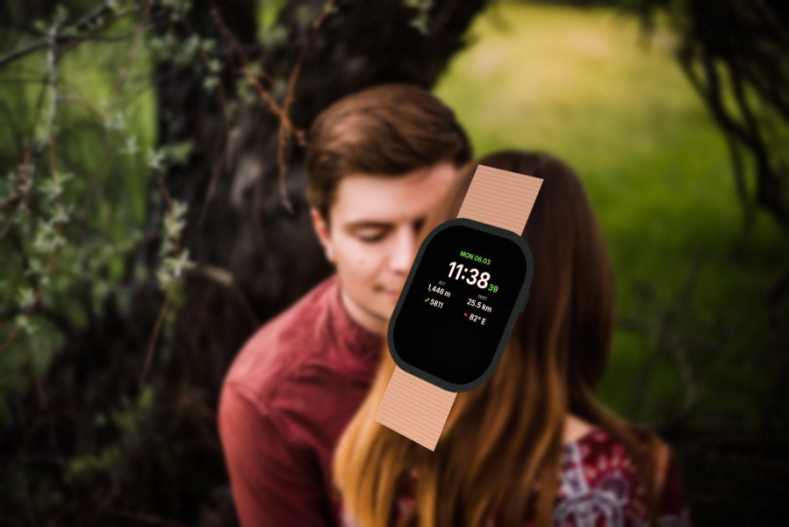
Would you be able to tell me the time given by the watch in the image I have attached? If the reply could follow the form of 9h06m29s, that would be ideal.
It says 11h38m39s
